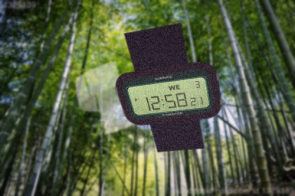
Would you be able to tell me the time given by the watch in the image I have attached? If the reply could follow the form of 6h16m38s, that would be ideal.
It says 12h58m21s
